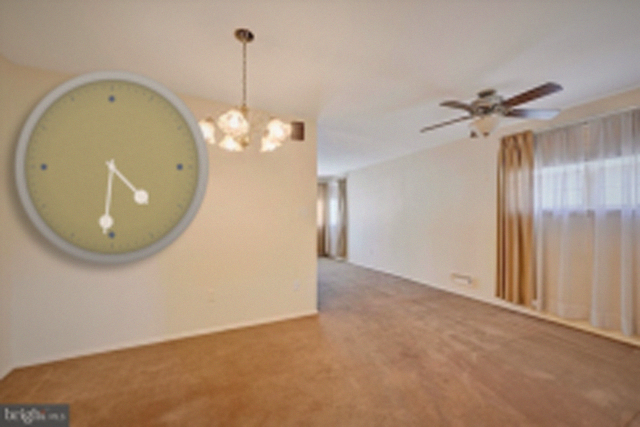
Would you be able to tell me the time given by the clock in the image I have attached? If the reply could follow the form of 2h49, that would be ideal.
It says 4h31
